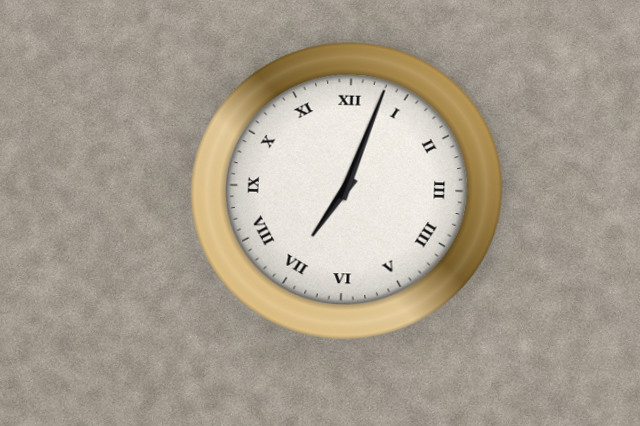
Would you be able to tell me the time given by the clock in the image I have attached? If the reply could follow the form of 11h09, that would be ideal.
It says 7h03
